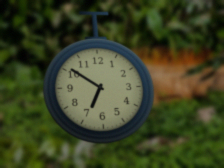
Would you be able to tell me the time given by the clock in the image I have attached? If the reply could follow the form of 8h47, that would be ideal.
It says 6h51
